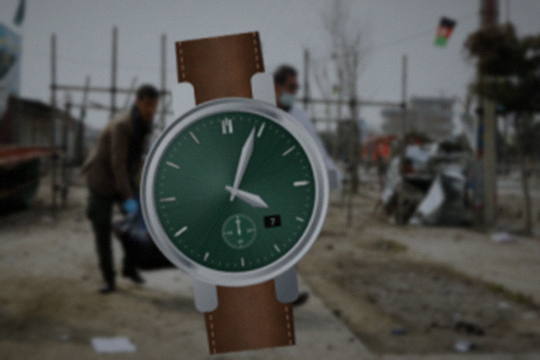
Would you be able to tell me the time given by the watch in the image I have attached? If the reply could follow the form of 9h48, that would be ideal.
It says 4h04
